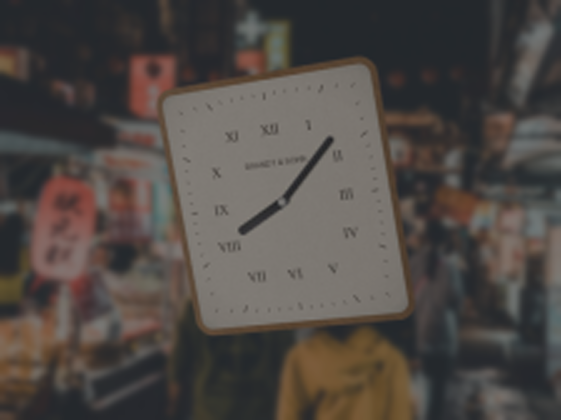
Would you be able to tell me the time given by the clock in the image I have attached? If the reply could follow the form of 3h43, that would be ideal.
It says 8h08
